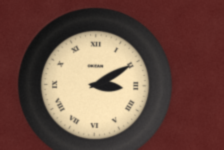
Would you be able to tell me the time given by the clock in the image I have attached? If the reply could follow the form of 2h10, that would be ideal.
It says 3h10
